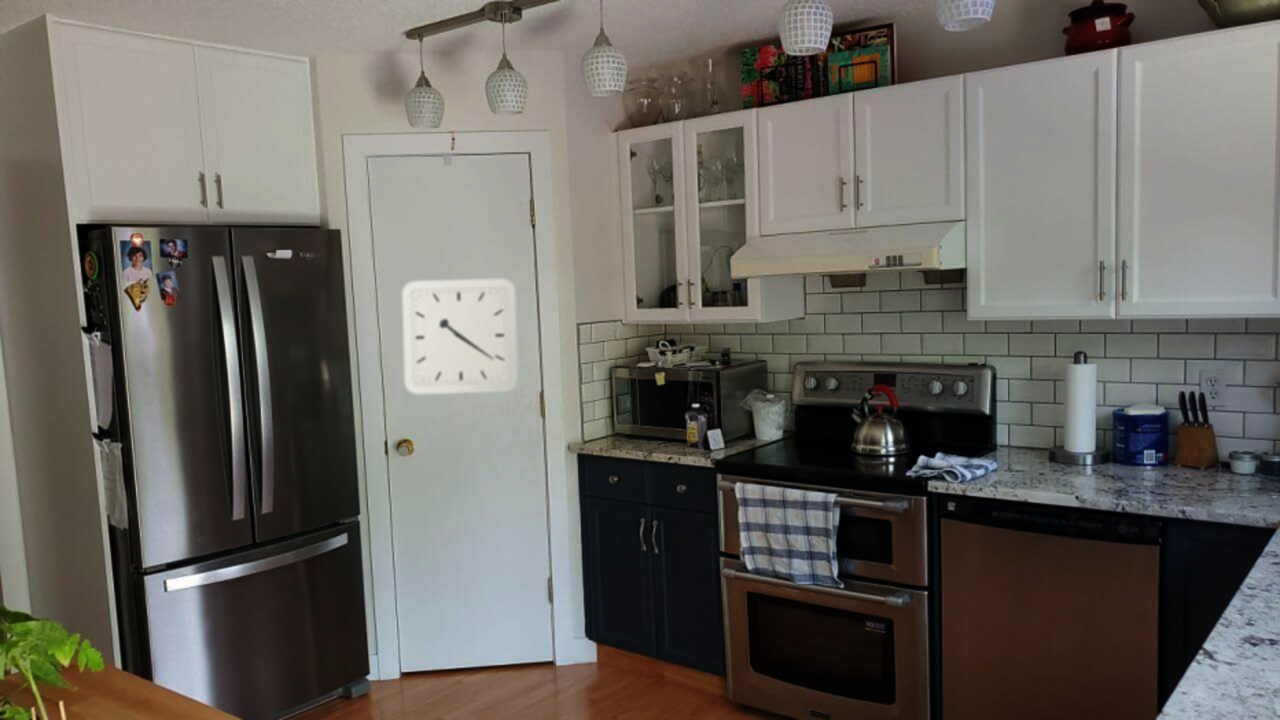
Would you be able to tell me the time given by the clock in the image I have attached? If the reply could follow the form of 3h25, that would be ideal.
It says 10h21
